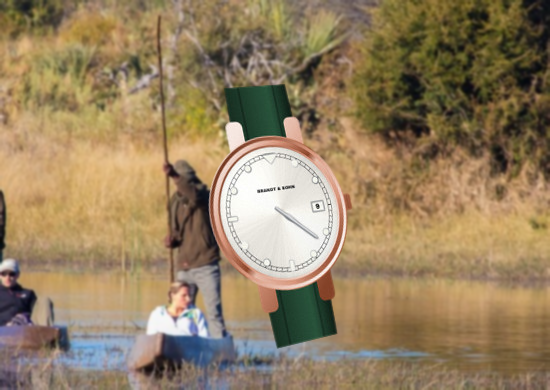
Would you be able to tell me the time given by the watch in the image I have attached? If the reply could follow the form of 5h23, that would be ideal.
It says 4h22
